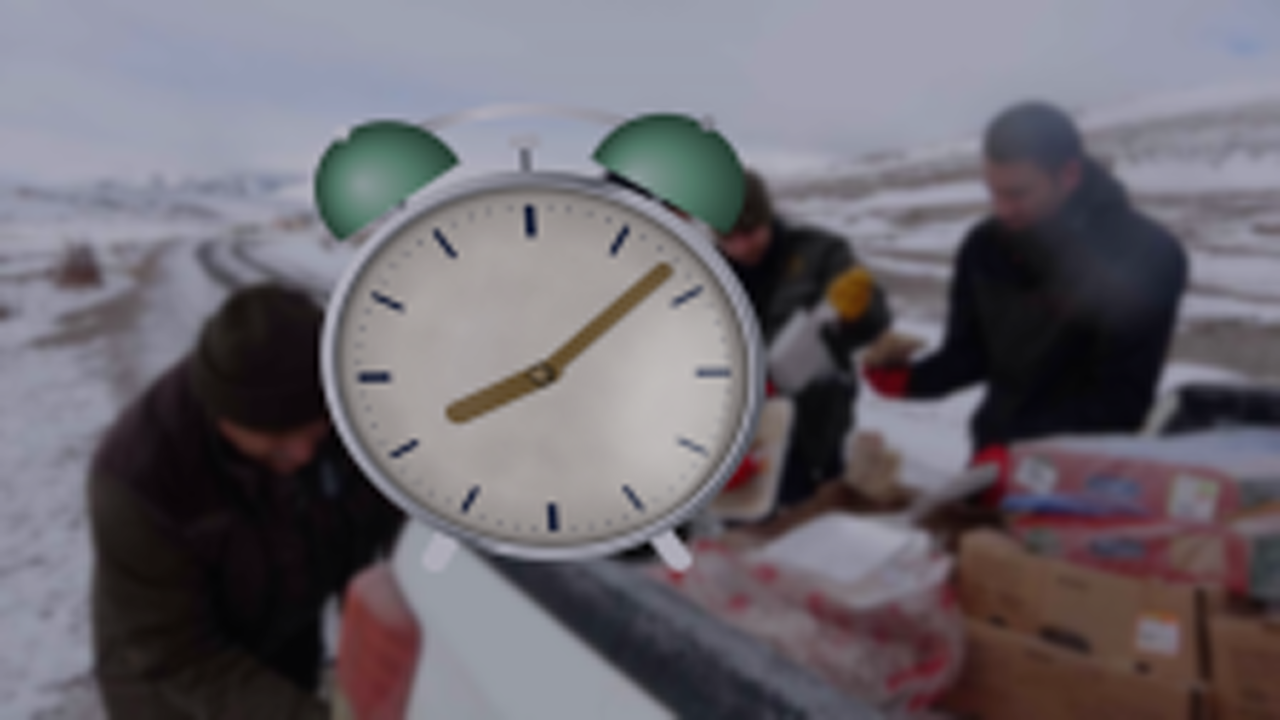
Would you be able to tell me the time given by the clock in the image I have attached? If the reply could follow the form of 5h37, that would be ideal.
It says 8h08
